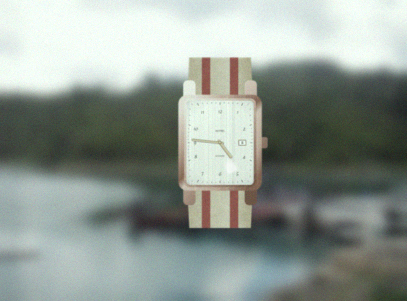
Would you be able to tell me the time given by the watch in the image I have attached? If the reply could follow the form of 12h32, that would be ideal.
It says 4h46
